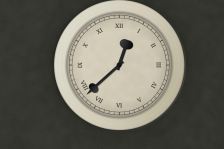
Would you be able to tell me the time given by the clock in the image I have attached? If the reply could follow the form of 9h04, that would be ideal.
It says 12h38
